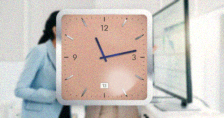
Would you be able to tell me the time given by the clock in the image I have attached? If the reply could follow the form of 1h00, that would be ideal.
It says 11h13
